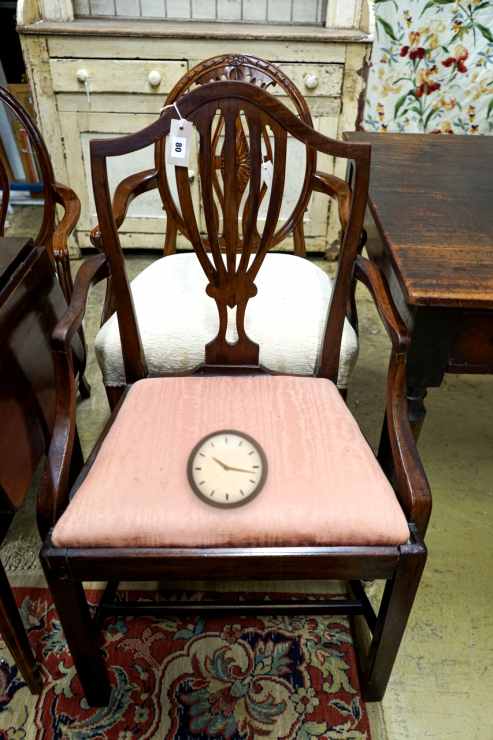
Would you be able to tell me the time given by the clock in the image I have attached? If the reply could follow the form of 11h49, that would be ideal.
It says 10h17
